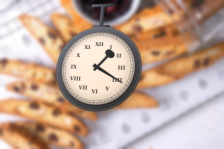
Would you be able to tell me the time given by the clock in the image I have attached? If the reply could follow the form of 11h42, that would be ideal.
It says 1h20
